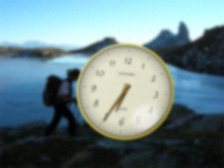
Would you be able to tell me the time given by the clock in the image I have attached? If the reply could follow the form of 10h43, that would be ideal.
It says 6h35
